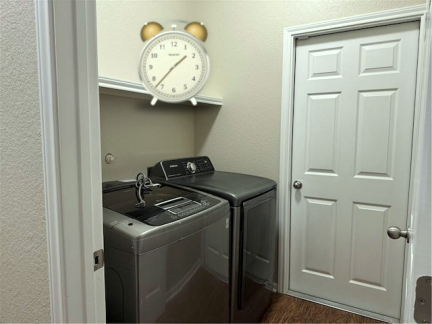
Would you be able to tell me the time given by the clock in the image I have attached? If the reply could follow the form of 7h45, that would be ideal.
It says 1h37
